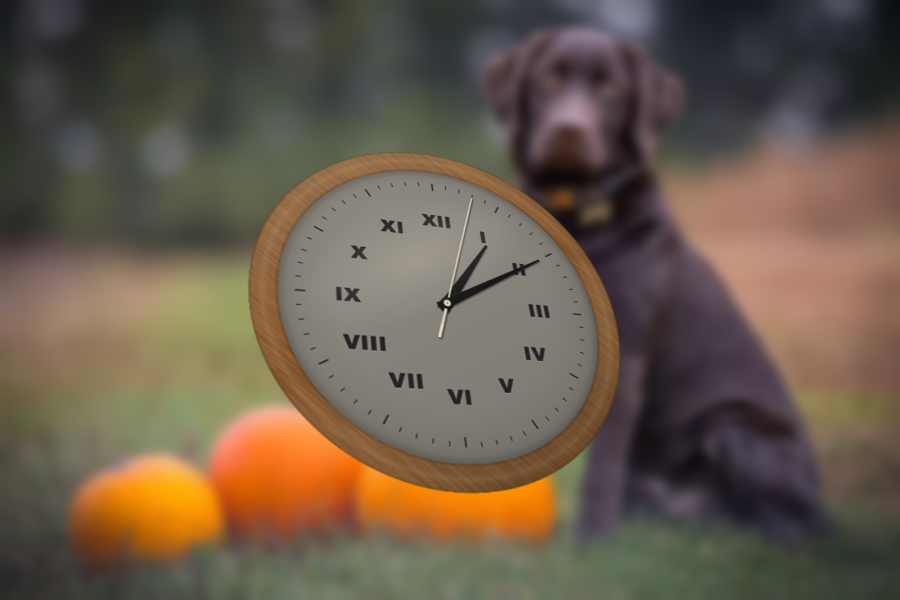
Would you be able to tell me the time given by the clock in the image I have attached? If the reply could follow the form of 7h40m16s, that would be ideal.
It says 1h10m03s
